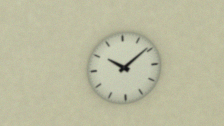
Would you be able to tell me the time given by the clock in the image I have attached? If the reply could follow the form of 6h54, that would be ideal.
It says 10h09
